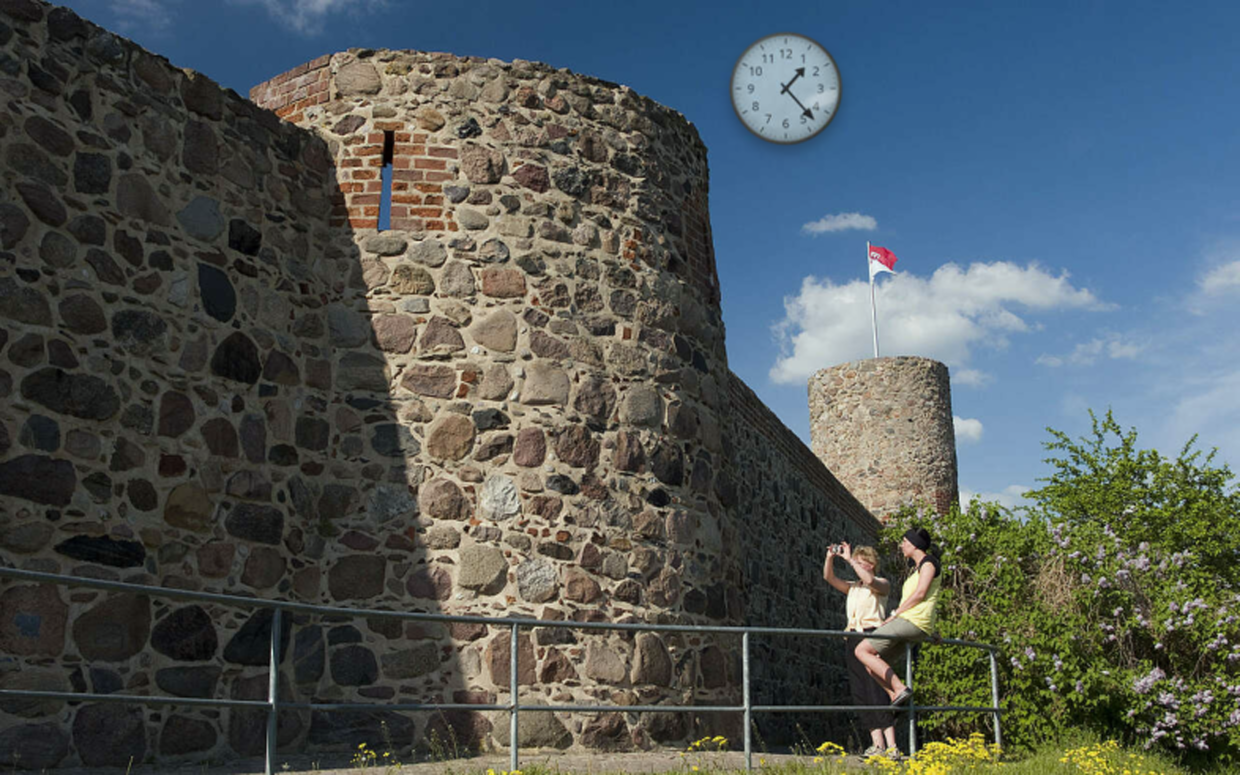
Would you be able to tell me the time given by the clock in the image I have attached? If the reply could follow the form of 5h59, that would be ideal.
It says 1h23
